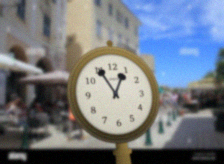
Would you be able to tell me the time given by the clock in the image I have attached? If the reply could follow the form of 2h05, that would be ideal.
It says 12h55
